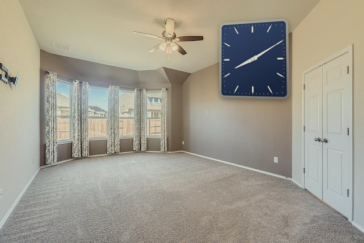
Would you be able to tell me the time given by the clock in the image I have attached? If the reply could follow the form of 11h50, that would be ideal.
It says 8h10
